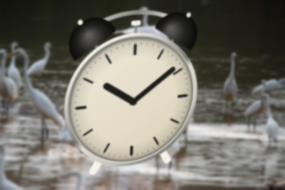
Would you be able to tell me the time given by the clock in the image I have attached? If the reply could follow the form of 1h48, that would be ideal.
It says 10h09
